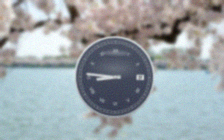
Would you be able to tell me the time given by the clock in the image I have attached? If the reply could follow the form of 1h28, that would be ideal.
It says 8h46
